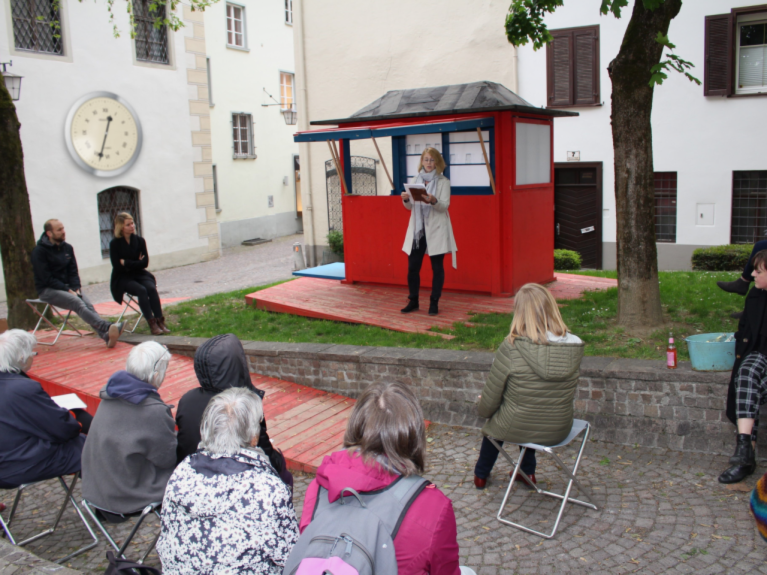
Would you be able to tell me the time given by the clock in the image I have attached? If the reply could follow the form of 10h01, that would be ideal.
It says 12h33
